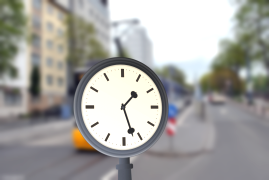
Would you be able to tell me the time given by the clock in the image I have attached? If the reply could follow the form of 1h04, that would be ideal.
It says 1h27
